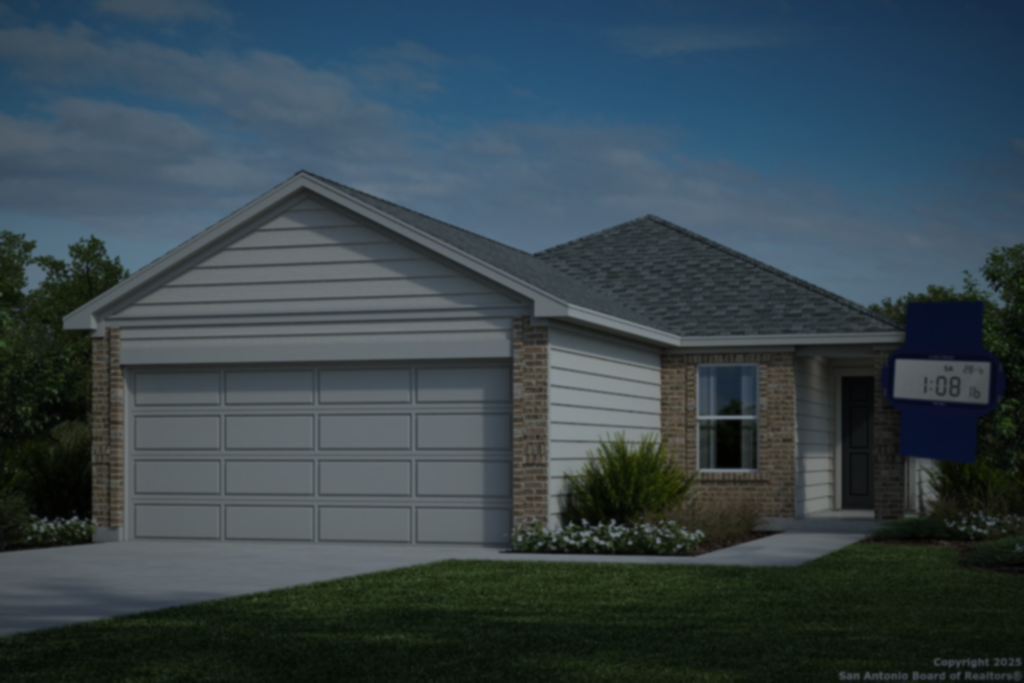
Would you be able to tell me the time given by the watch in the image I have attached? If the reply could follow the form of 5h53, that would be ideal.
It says 1h08
